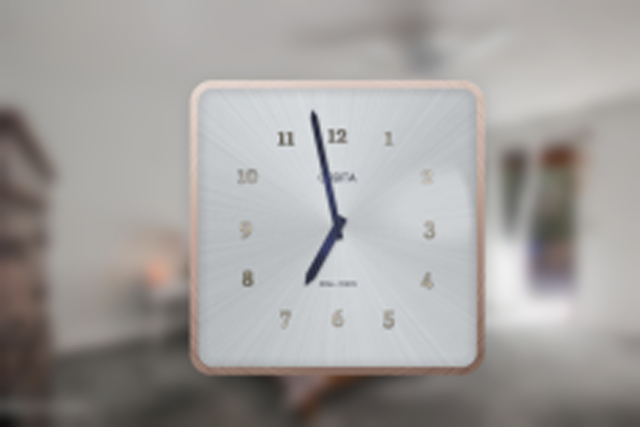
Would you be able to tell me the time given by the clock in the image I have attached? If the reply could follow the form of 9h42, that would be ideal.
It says 6h58
